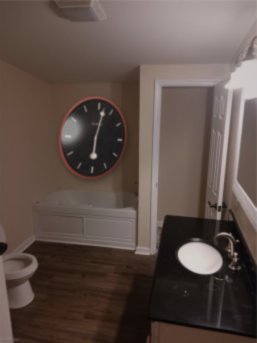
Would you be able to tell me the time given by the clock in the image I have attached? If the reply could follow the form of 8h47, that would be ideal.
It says 6h02
